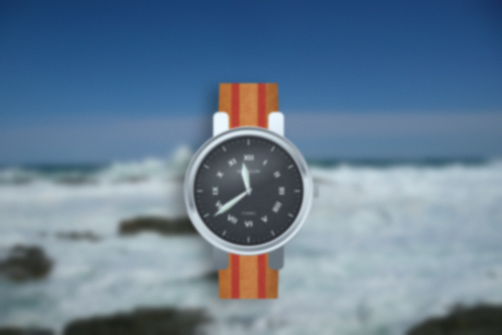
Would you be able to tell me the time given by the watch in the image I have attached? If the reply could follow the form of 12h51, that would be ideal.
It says 11h39
